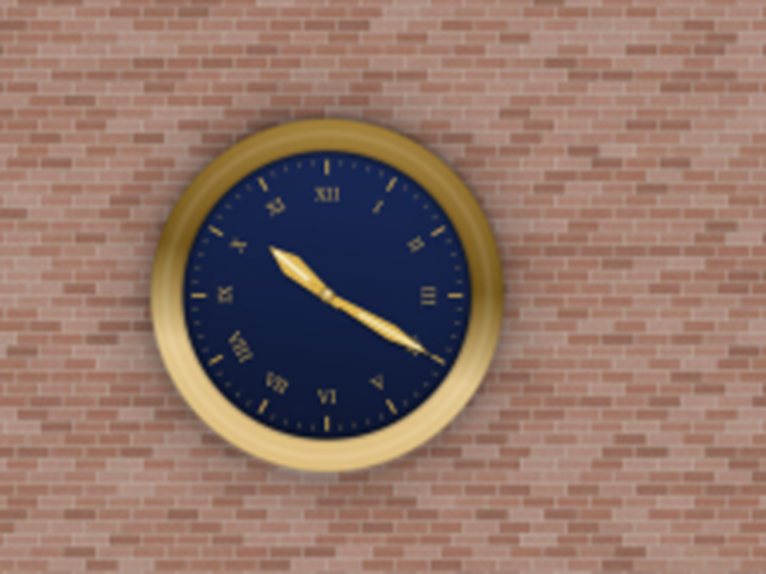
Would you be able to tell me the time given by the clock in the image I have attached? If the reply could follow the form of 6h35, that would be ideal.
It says 10h20
